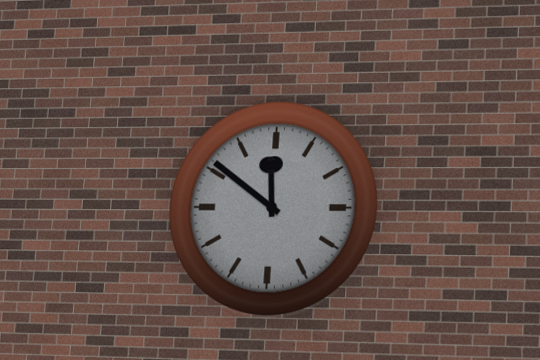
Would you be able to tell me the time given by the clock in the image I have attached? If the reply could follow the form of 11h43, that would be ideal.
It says 11h51
